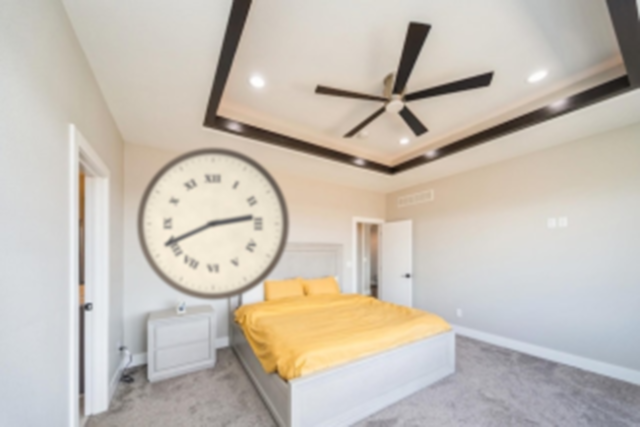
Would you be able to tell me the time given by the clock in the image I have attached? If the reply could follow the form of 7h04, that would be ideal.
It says 2h41
